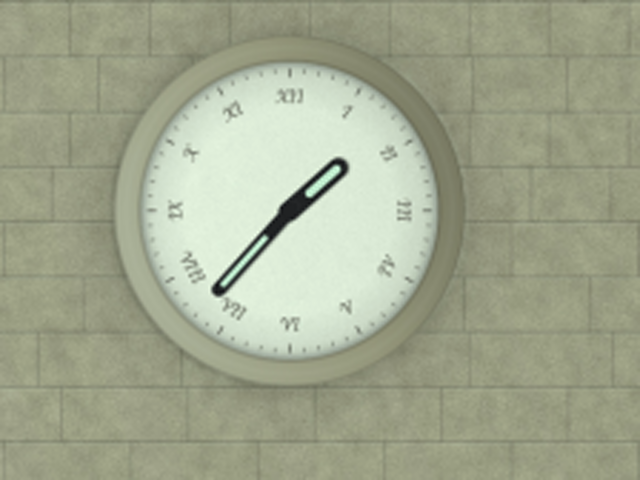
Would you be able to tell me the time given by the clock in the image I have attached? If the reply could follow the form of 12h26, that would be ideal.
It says 1h37
